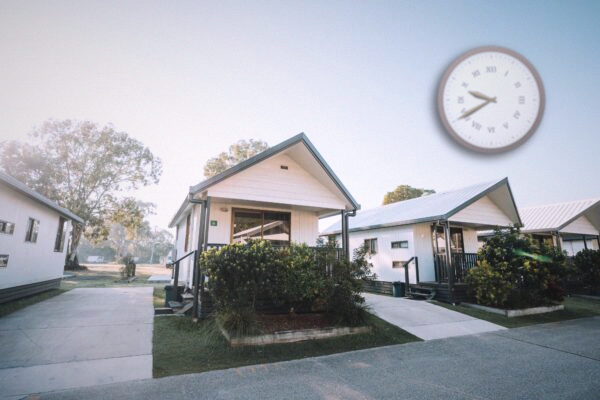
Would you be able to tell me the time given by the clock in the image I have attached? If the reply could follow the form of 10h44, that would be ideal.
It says 9h40
